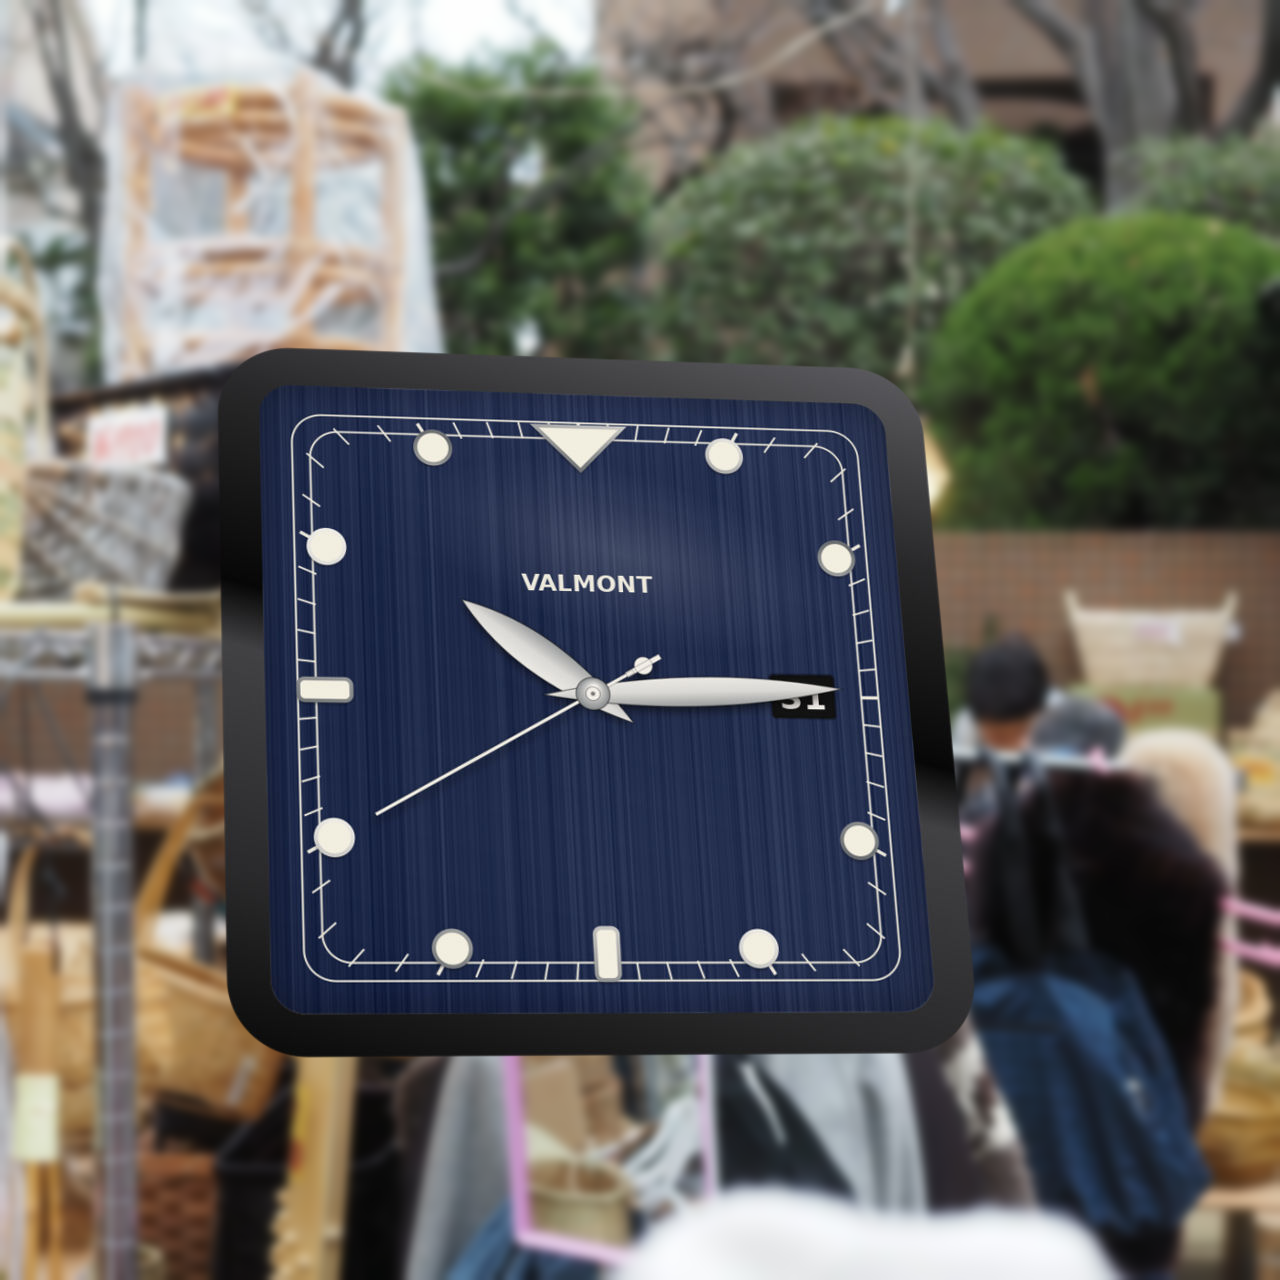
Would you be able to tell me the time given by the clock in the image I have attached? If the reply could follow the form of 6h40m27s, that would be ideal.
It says 10h14m40s
